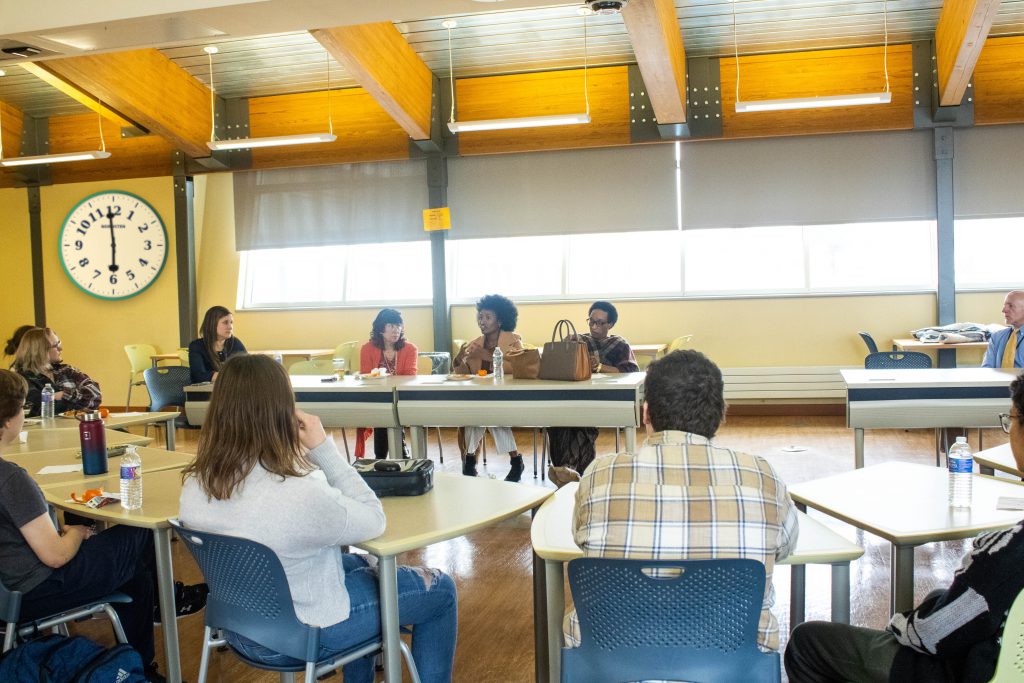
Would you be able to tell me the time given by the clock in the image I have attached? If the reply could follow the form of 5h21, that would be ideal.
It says 5h59
